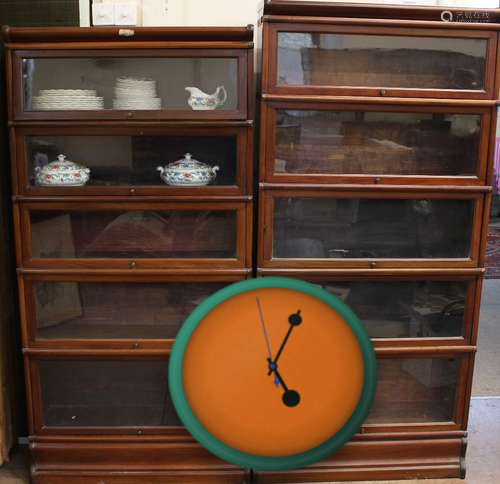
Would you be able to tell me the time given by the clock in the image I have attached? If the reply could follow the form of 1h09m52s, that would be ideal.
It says 5h03m58s
